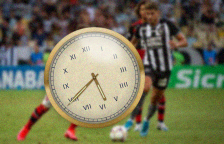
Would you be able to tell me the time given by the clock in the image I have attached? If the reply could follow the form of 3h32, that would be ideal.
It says 5h40
